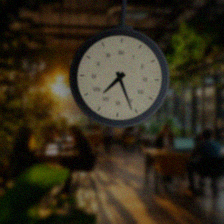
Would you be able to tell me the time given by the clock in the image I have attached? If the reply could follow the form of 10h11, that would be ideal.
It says 7h26
